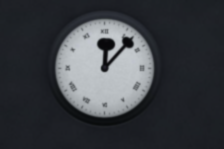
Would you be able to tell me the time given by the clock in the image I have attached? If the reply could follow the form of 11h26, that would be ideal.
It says 12h07
